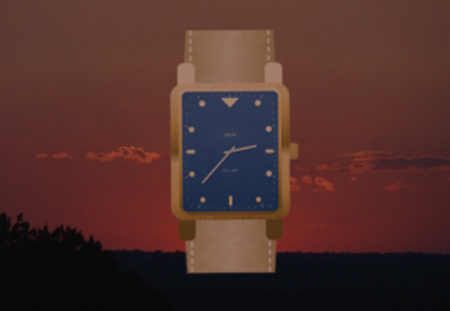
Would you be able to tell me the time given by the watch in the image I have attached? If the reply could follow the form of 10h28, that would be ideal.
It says 2h37
